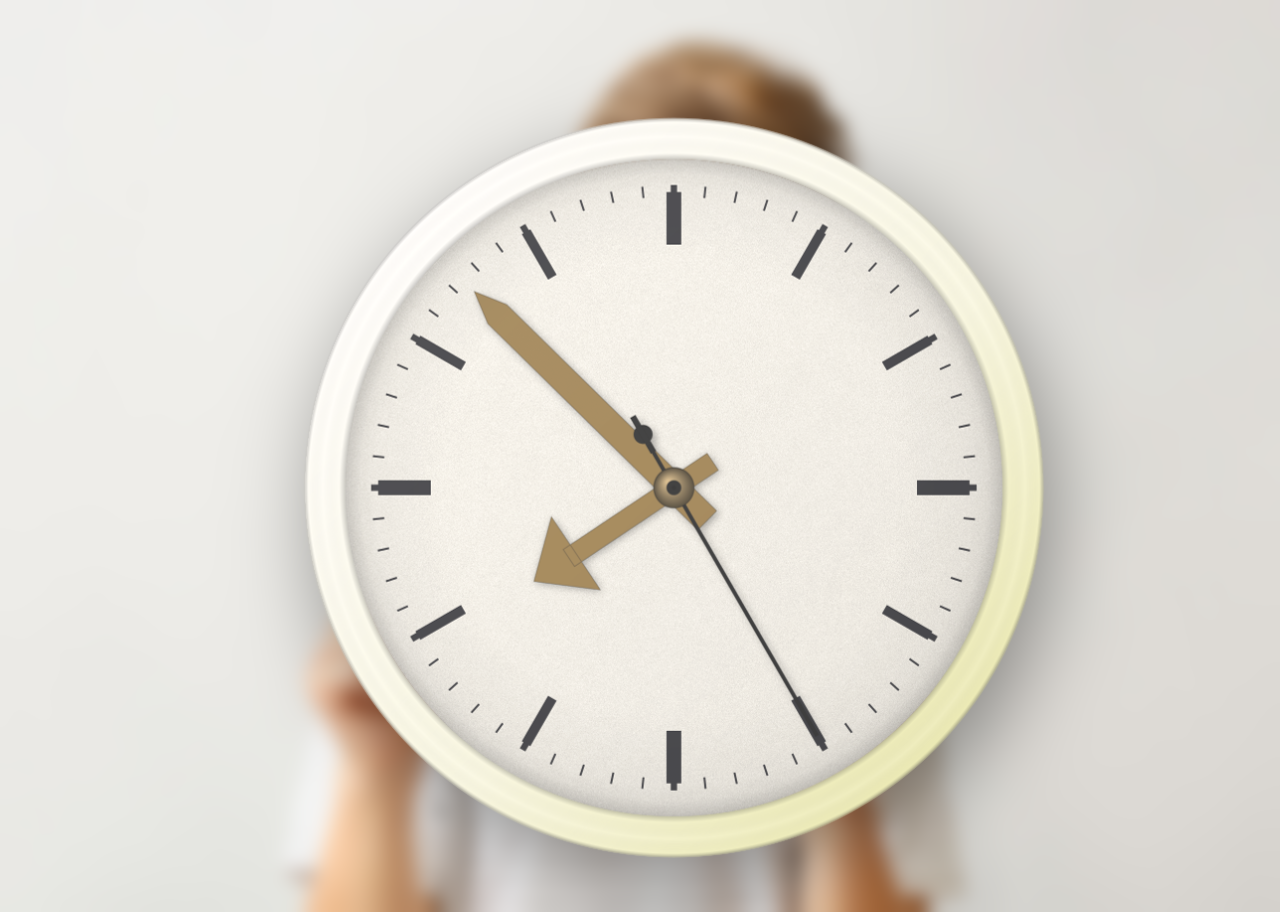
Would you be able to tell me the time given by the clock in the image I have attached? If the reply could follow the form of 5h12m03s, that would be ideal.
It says 7h52m25s
